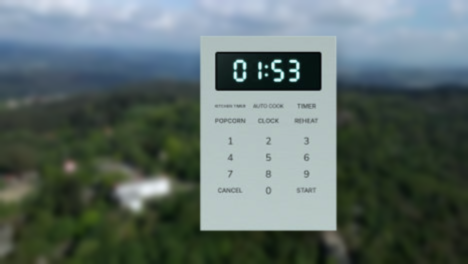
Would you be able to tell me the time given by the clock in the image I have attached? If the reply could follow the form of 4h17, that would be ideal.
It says 1h53
